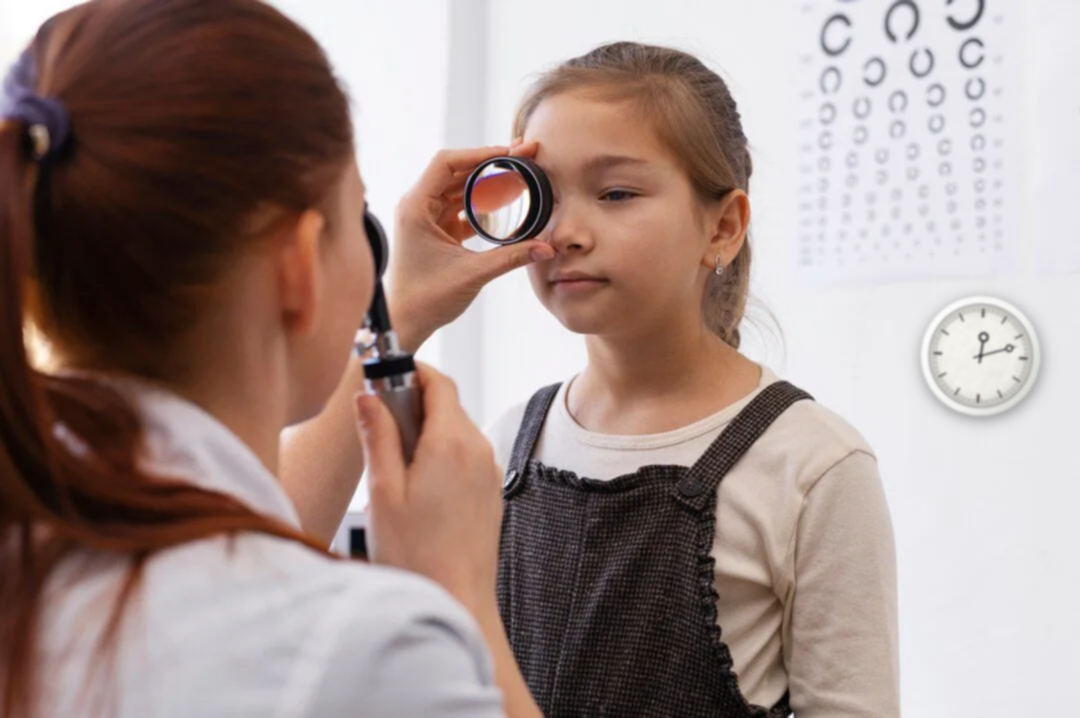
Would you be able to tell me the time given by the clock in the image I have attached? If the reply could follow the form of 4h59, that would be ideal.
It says 12h12
